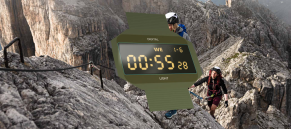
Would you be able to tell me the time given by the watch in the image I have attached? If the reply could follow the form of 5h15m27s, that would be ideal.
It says 0h55m28s
